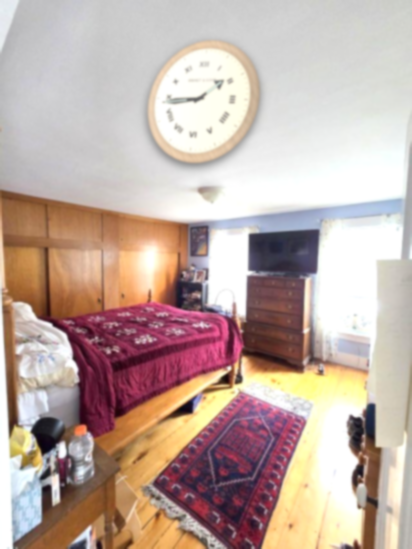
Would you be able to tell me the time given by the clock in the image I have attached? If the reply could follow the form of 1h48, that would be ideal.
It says 1h44
